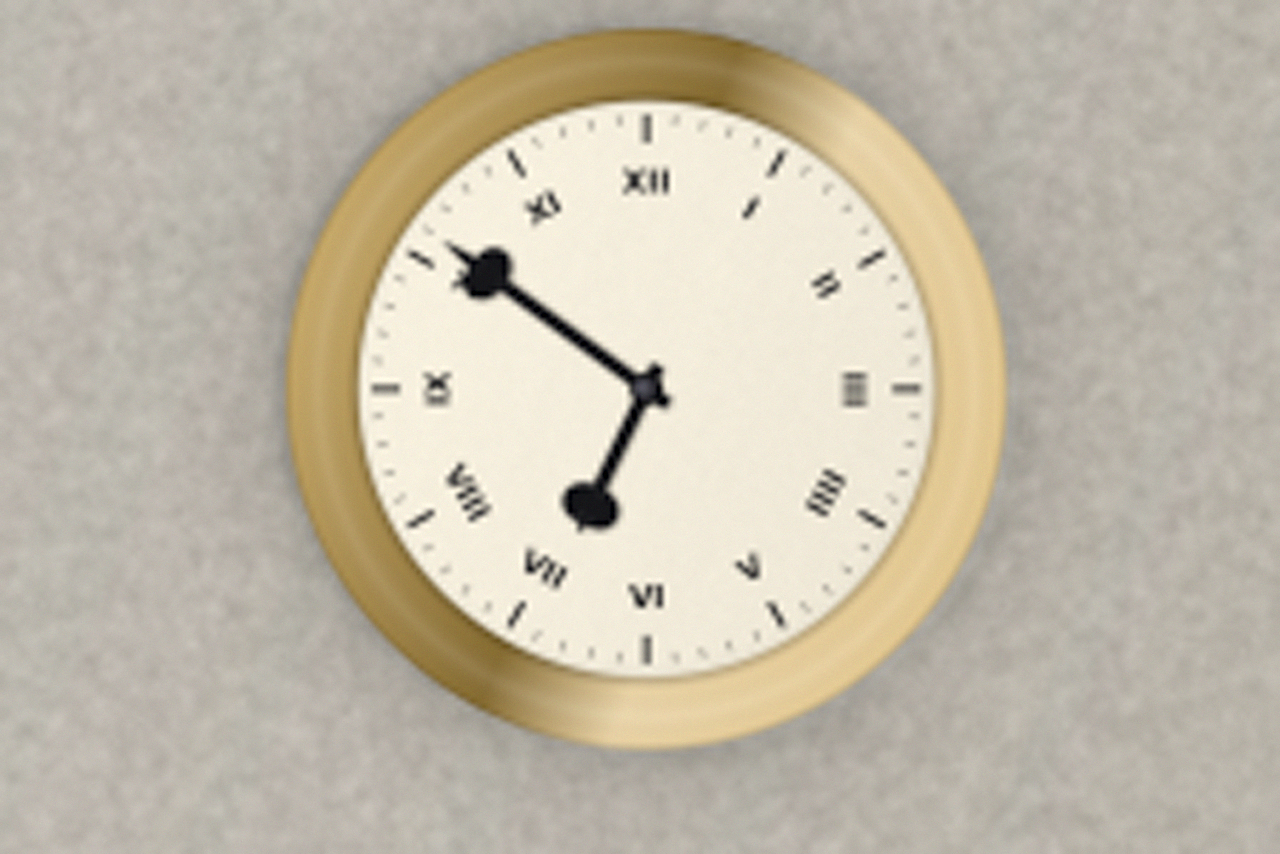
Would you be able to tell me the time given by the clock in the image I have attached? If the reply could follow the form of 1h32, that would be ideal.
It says 6h51
